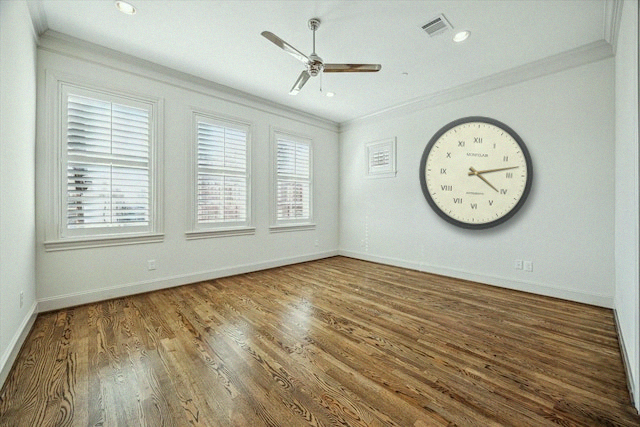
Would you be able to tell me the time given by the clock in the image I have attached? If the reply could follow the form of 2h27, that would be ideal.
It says 4h13
